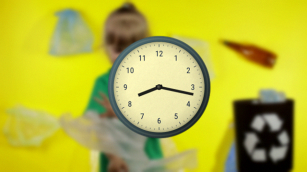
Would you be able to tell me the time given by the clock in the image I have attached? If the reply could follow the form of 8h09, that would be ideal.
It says 8h17
